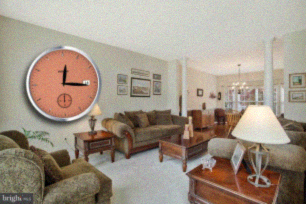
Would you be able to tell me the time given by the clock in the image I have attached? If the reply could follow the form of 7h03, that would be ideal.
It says 12h16
